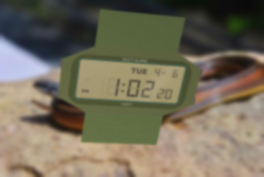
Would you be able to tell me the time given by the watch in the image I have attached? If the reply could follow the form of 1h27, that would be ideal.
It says 1h02
